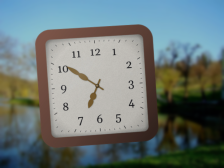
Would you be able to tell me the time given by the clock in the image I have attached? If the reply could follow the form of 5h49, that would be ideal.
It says 6h51
